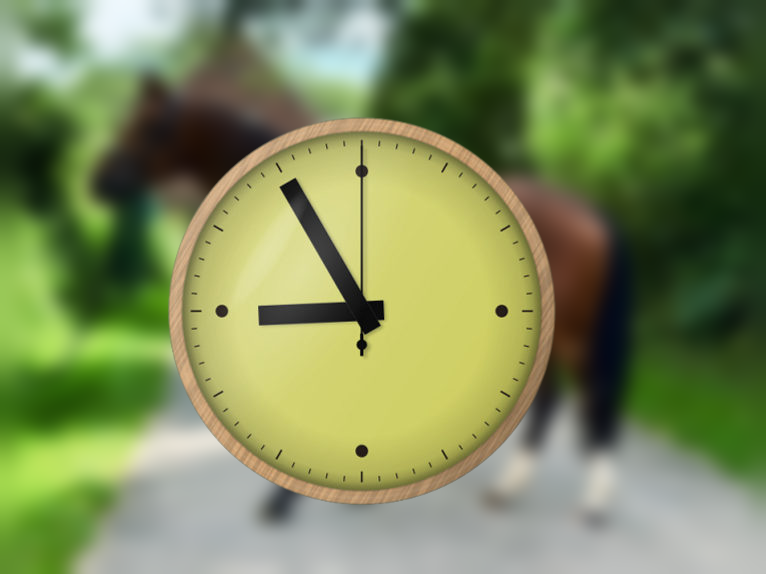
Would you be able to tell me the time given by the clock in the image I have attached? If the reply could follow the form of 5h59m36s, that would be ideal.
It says 8h55m00s
